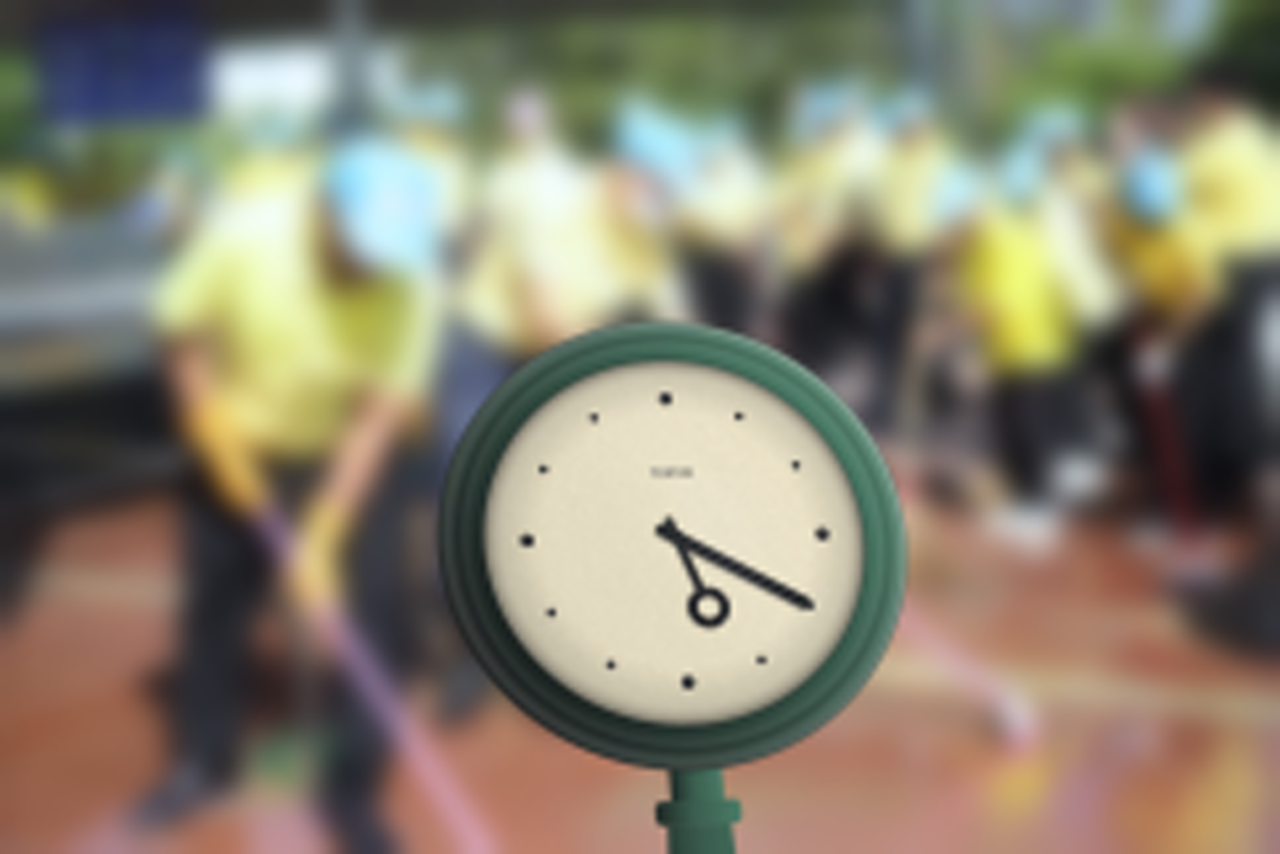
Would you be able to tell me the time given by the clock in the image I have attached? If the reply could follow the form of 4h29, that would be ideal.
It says 5h20
